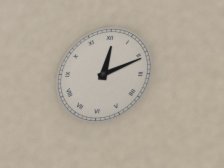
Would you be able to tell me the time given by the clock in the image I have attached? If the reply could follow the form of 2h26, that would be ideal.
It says 12h11
